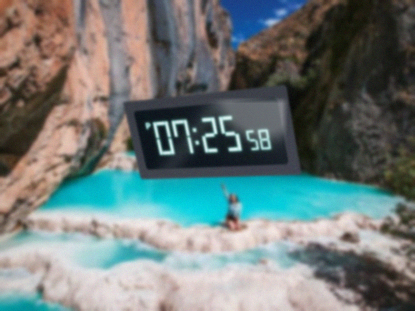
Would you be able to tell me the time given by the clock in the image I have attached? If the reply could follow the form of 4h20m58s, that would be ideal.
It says 7h25m58s
